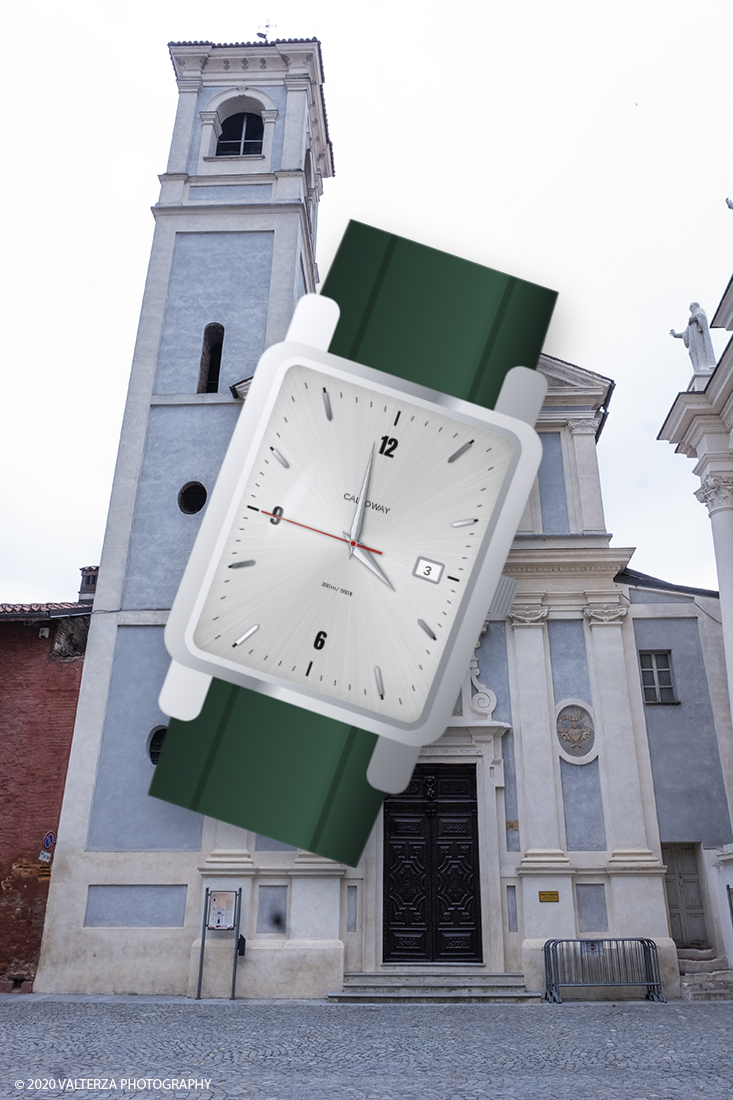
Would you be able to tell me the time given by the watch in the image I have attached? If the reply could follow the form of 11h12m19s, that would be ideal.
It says 3h58m45s
